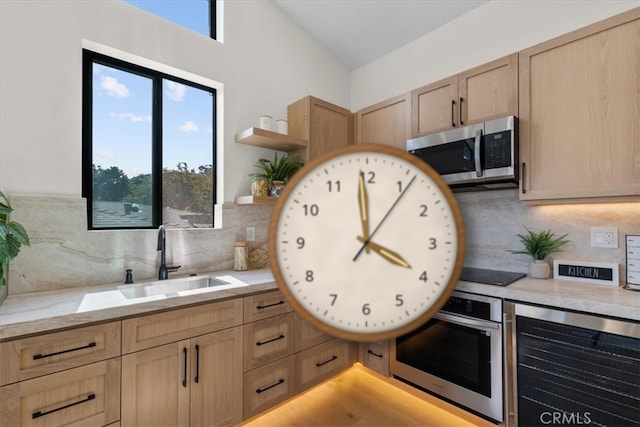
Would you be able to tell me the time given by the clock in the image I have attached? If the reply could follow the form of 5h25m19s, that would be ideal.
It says 3h59m06s
